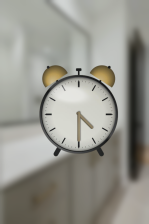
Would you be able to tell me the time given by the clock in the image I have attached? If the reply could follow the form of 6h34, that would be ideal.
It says 4h30
